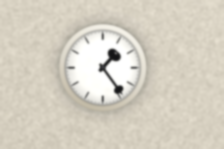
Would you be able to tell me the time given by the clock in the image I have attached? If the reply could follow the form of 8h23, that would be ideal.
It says 1h24
